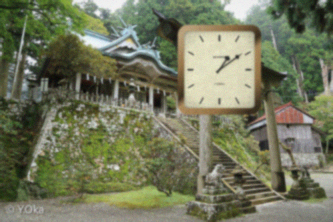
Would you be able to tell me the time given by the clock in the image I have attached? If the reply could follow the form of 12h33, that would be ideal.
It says 1h09
